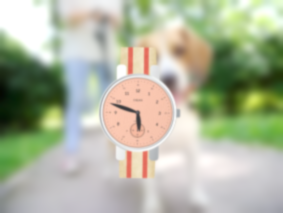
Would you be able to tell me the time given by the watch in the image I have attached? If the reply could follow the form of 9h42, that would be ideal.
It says 5h48
